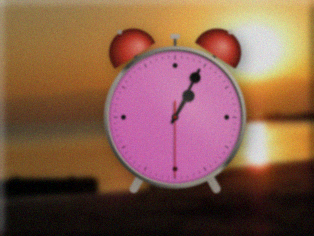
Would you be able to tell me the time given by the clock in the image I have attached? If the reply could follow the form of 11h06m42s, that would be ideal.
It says 1h04m30s
